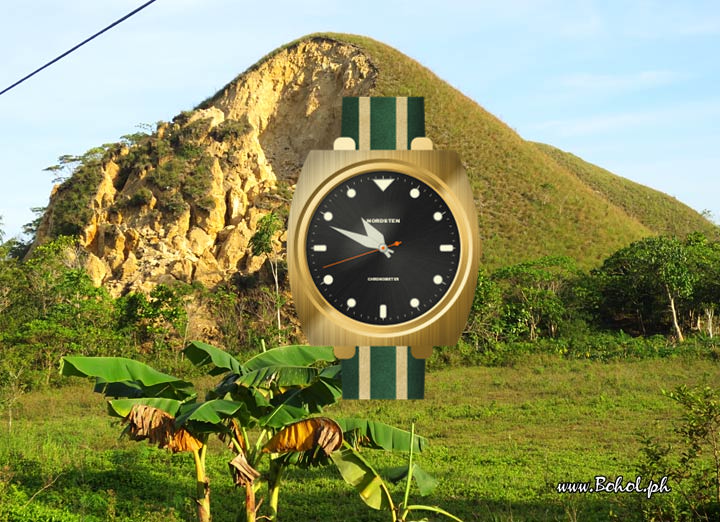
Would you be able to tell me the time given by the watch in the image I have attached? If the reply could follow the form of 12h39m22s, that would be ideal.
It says 10h48m42s
